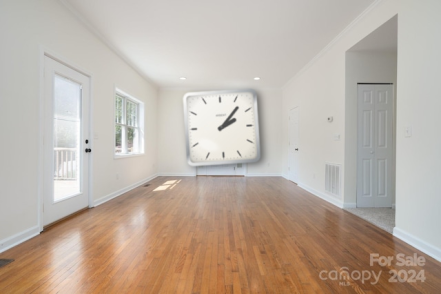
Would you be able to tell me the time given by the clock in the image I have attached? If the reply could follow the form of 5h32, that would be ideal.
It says 2h07
